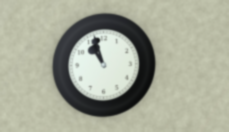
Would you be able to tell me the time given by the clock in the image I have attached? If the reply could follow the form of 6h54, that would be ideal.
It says 10h57
